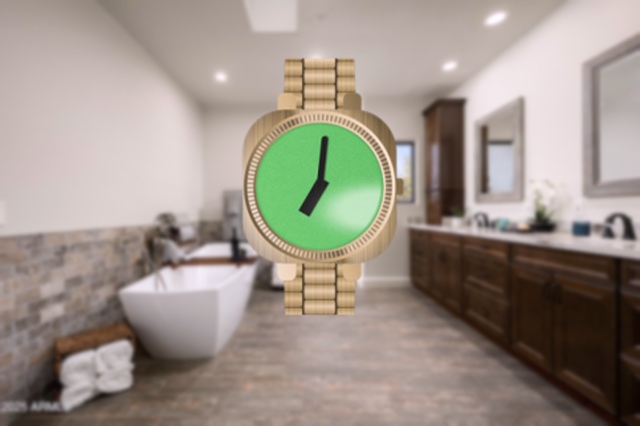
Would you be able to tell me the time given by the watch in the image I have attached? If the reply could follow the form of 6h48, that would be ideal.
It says 7h01
